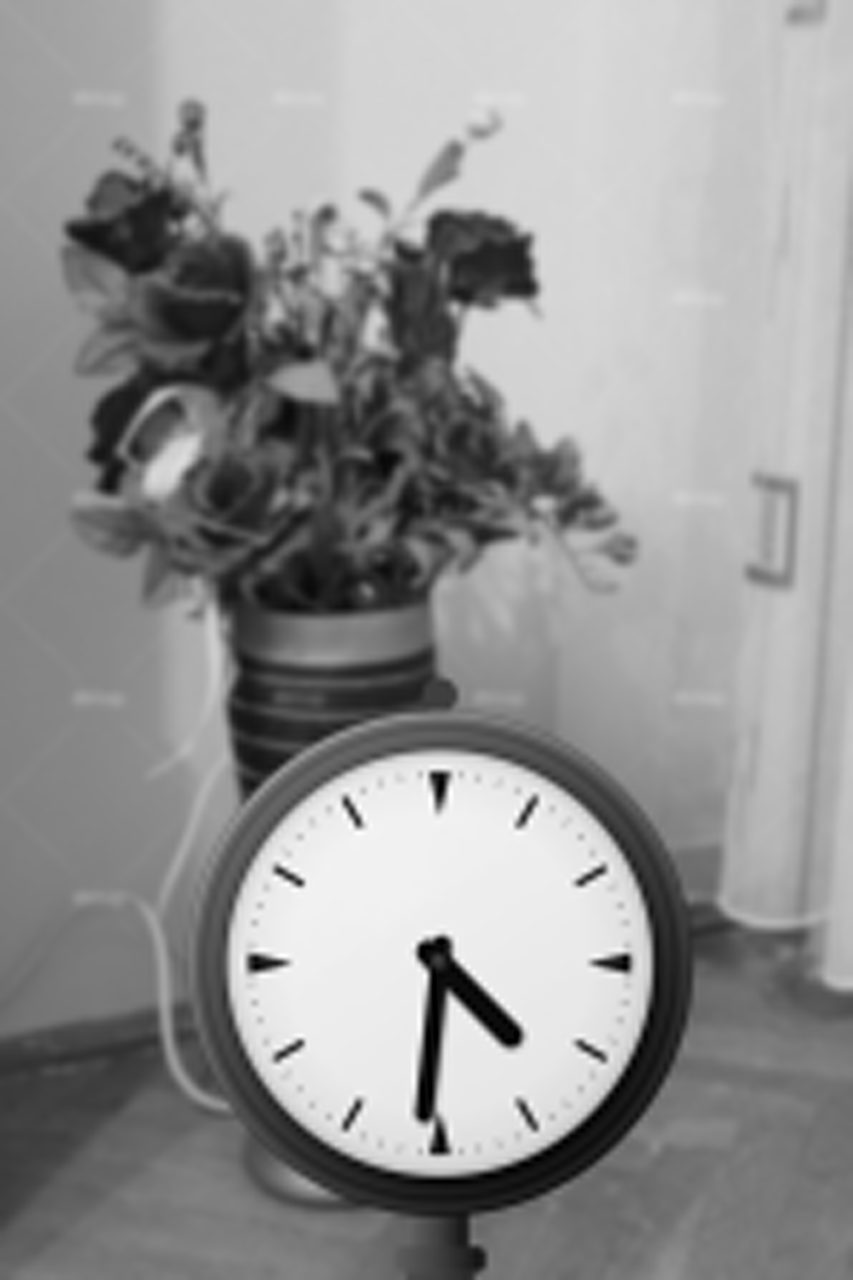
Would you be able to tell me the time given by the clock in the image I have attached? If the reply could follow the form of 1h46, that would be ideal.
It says 4h31
